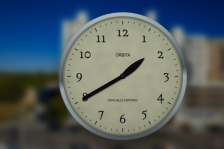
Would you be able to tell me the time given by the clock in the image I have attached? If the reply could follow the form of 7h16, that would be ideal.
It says 1h40
